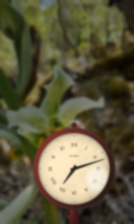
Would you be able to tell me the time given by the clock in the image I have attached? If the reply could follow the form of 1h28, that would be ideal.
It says 7h12
